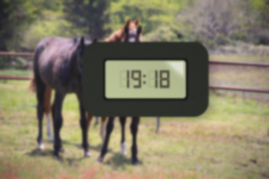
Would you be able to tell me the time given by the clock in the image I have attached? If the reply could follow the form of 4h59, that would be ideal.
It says 19h18
